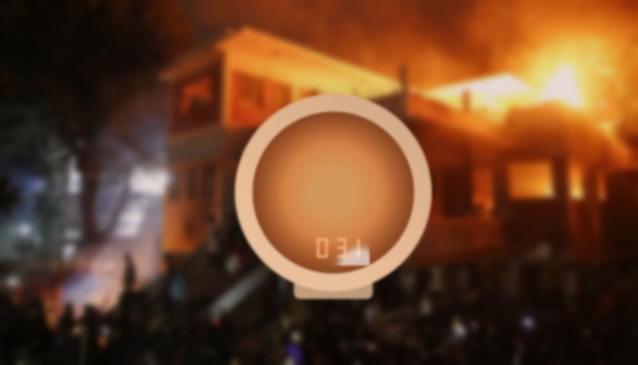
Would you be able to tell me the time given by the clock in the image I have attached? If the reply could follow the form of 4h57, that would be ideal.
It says 0h31
